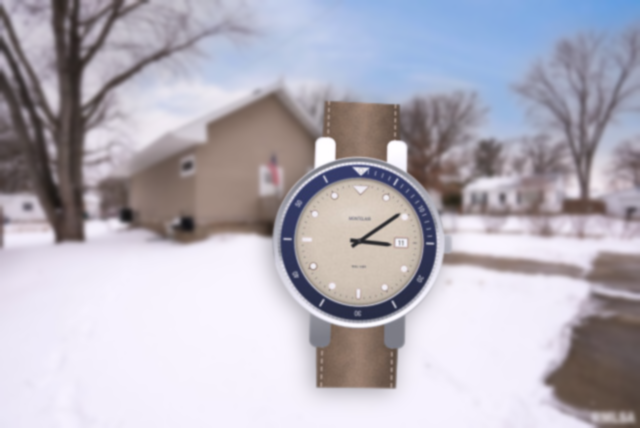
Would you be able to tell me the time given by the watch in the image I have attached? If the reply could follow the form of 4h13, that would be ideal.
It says 3h09
